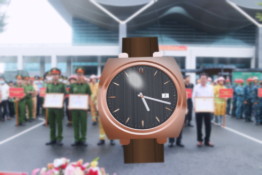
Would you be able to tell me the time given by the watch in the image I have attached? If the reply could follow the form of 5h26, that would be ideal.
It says 5h18
